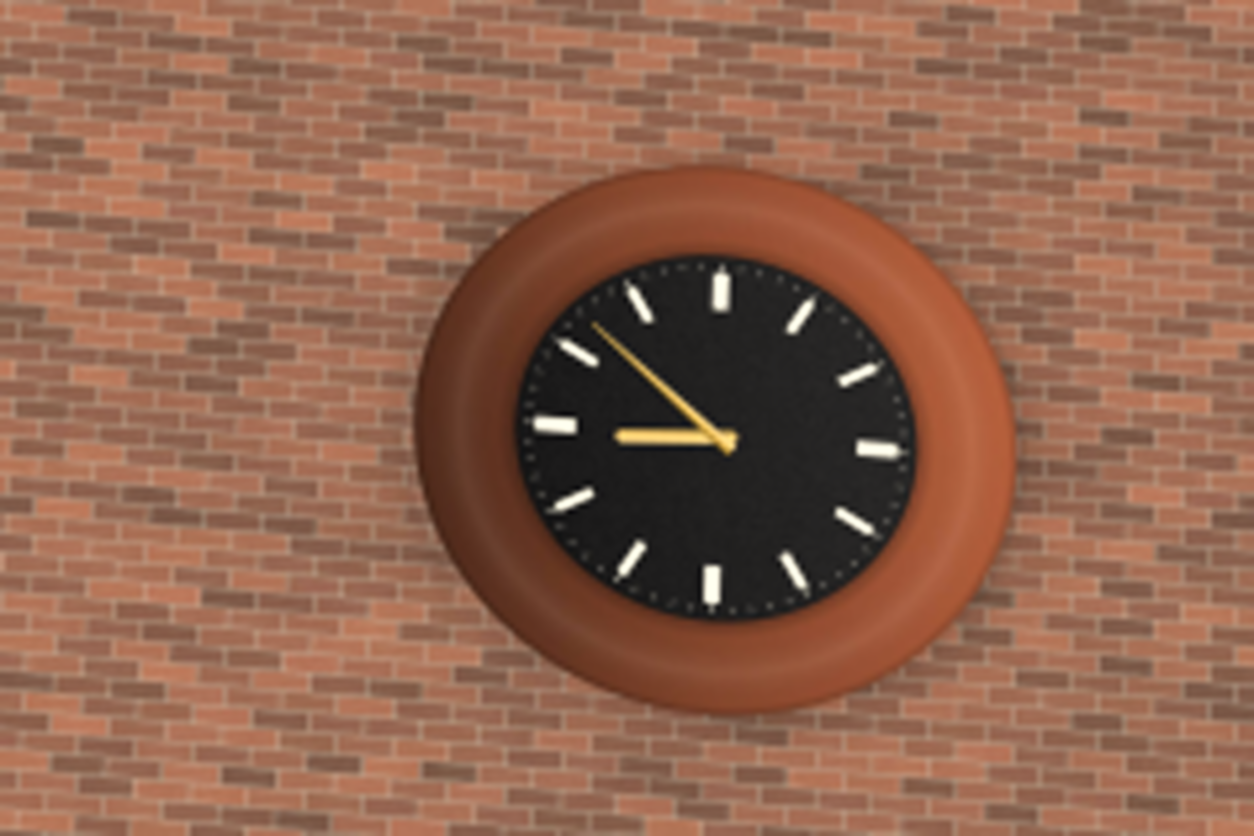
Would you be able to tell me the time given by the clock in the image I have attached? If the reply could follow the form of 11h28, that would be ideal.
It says 8h52
